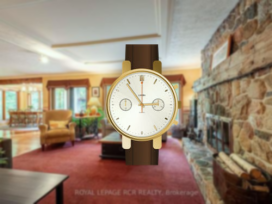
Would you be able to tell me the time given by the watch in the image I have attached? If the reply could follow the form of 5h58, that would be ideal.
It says 2h54
